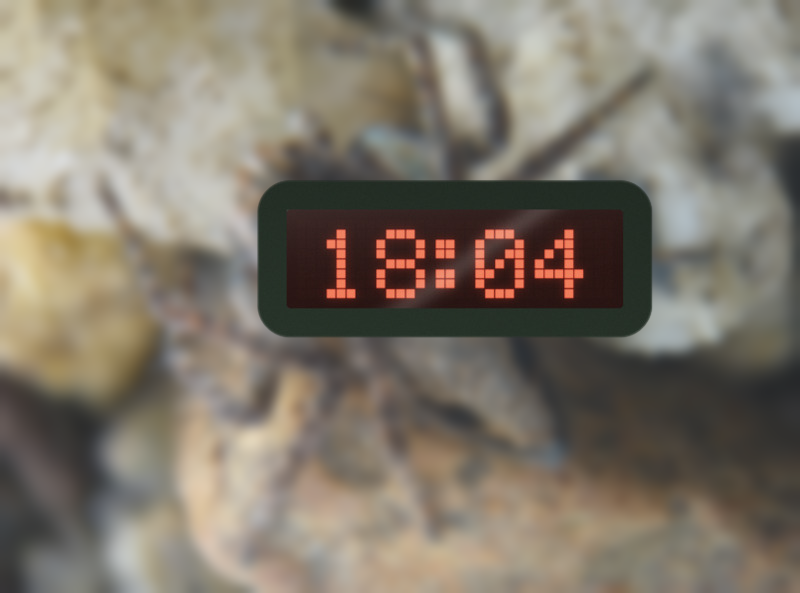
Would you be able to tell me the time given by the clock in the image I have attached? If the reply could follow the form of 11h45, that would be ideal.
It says 18h04
